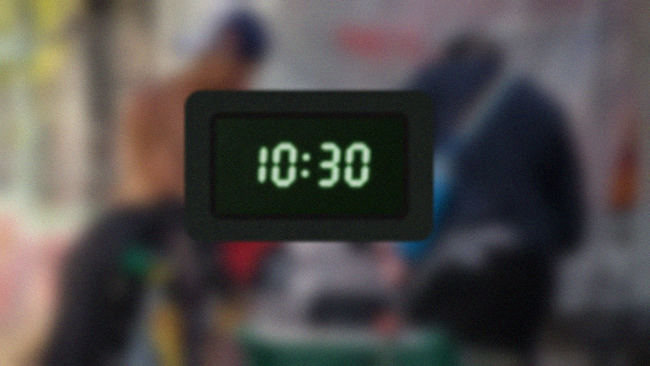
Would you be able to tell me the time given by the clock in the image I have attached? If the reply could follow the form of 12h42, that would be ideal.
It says 10h30
